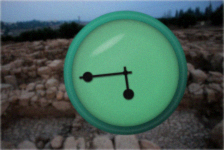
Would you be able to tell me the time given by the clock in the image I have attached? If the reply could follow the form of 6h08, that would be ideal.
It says 5h44
